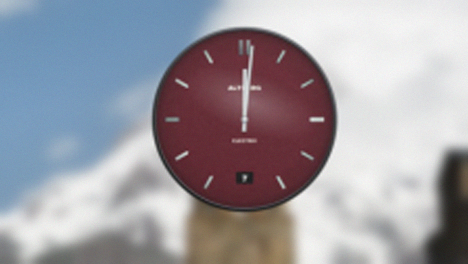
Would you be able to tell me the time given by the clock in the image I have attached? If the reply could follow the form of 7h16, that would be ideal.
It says 12h01
